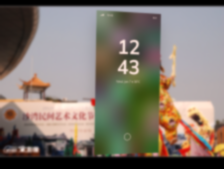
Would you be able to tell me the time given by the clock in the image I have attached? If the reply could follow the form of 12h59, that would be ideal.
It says 12h43
